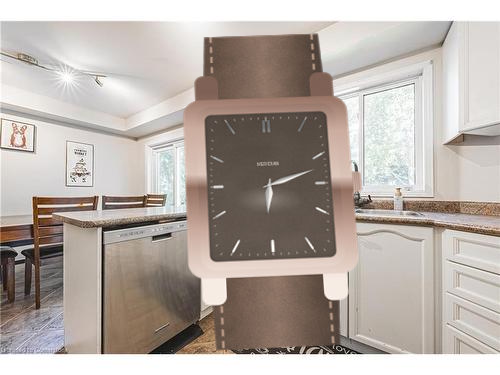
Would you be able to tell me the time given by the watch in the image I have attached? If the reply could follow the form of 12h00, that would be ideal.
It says 6h12
